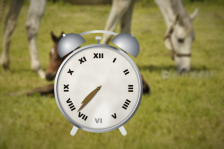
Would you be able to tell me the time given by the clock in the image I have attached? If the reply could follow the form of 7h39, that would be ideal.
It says 7h37
